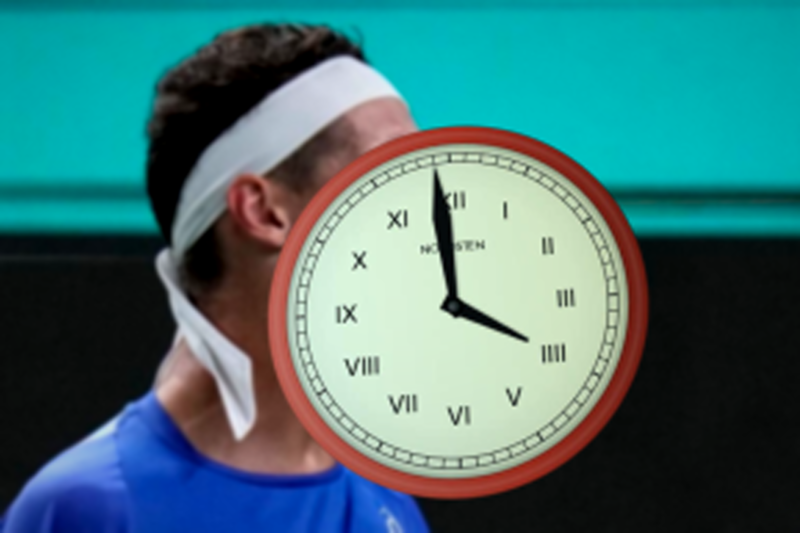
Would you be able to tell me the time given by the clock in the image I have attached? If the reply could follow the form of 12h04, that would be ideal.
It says 3h59
